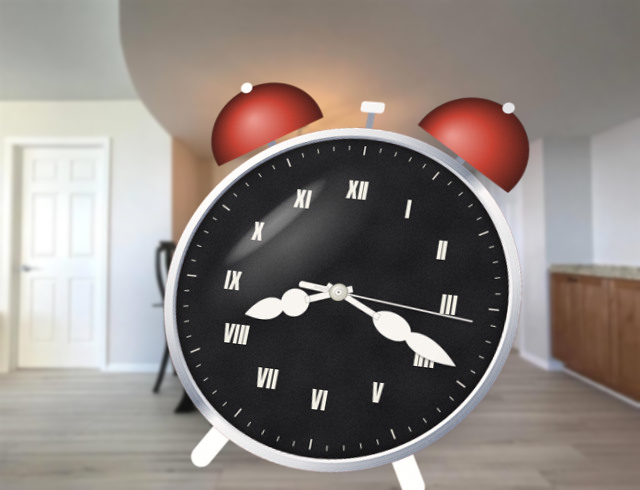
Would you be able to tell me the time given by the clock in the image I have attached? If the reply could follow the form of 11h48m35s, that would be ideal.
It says 8h19m16s
